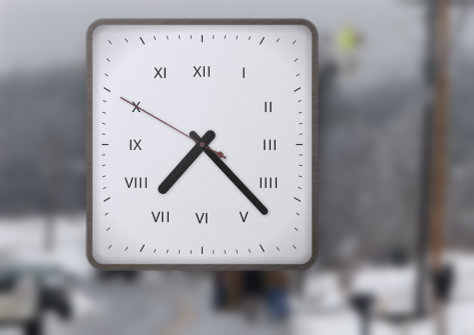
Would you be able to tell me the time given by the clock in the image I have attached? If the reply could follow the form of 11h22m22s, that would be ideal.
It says 7h22m50s
